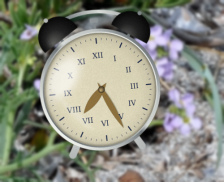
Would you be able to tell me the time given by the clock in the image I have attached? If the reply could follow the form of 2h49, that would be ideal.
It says 7h26
